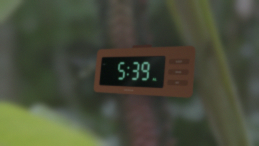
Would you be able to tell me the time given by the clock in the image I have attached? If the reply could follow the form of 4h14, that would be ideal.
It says 5h39
